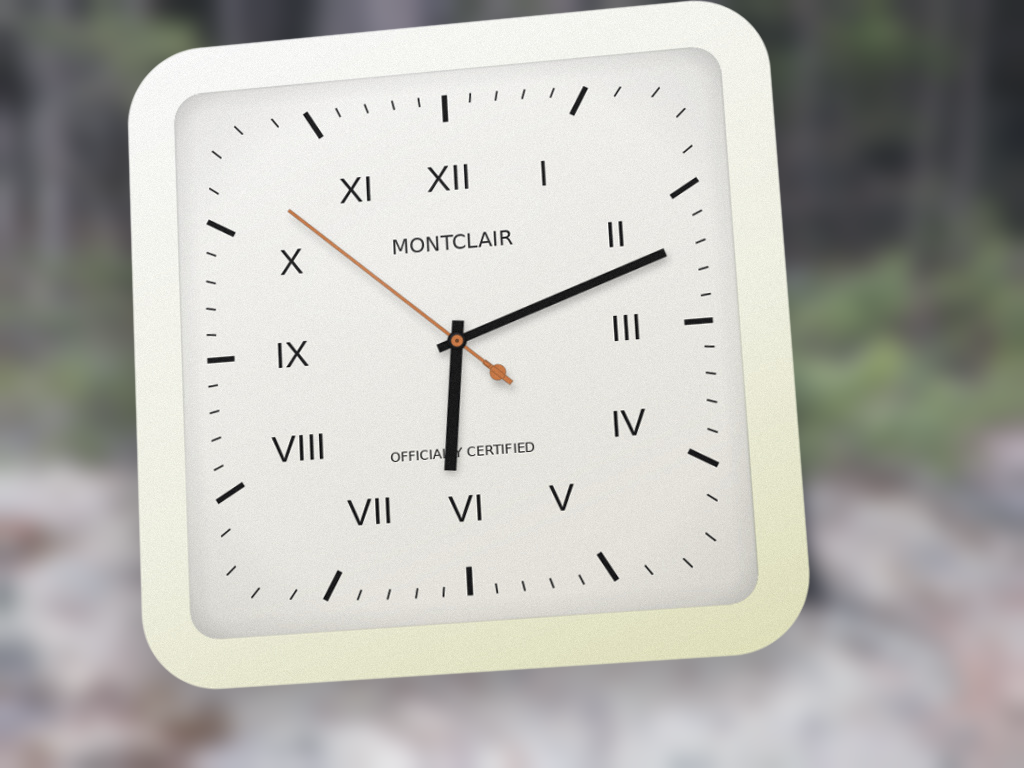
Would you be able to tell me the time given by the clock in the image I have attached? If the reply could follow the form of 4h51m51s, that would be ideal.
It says 6h11m52s
